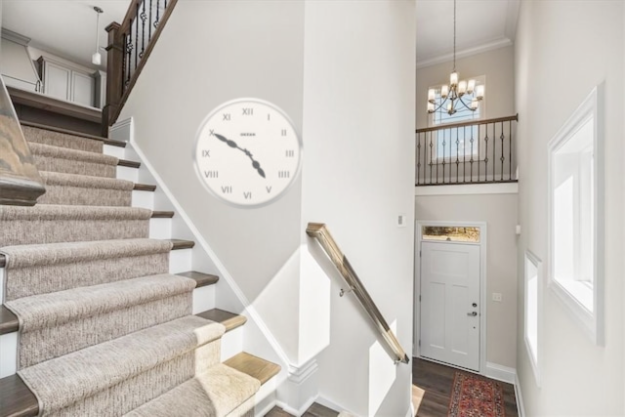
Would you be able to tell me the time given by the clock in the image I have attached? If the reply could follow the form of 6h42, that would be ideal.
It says 4h50
